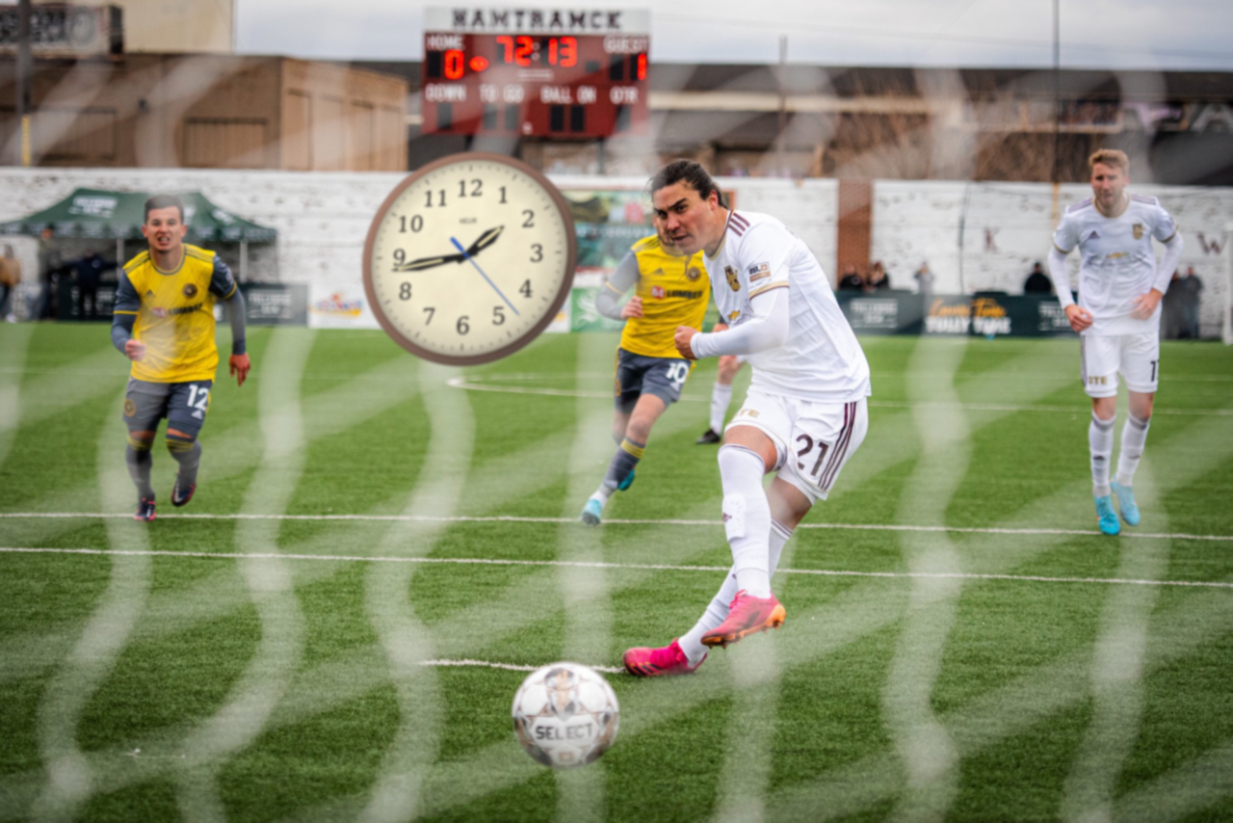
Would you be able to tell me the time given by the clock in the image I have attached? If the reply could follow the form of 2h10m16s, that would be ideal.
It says 1h43m23s
